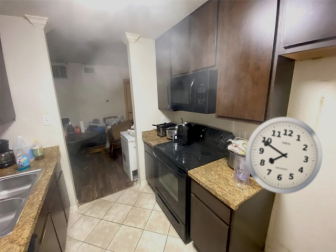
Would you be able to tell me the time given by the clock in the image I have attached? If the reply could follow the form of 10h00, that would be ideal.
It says 7h49
